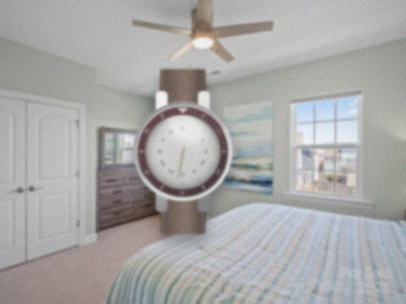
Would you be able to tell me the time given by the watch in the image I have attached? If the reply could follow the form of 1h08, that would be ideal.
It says 6h32
